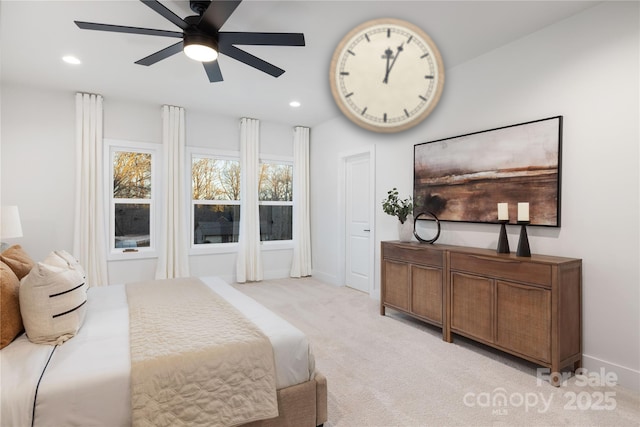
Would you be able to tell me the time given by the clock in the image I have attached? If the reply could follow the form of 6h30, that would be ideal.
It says 12h04
